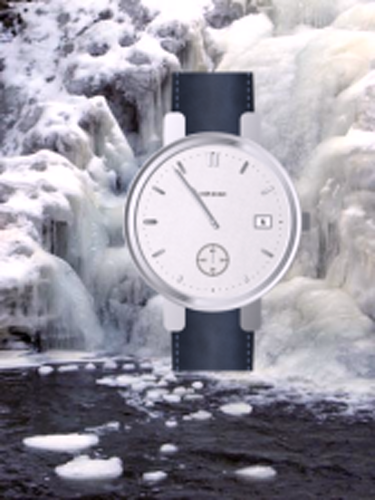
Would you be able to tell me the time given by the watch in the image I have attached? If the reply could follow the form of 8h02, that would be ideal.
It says 10h54
